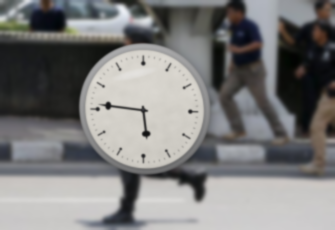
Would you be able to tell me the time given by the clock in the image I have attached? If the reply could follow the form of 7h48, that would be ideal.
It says 5h46
